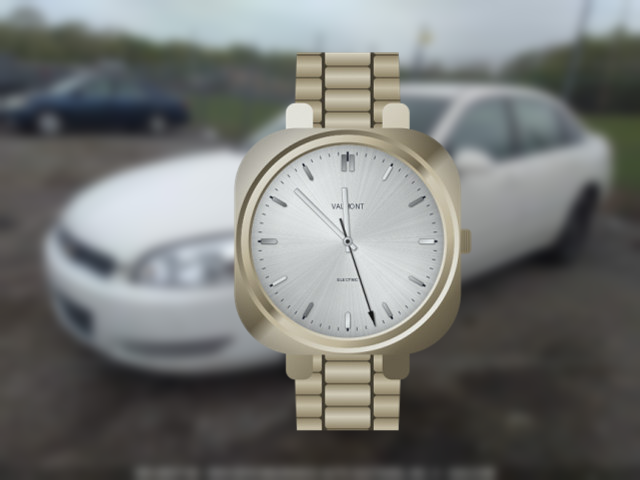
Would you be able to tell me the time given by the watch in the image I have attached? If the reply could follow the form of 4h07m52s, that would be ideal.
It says 11h52m27s
